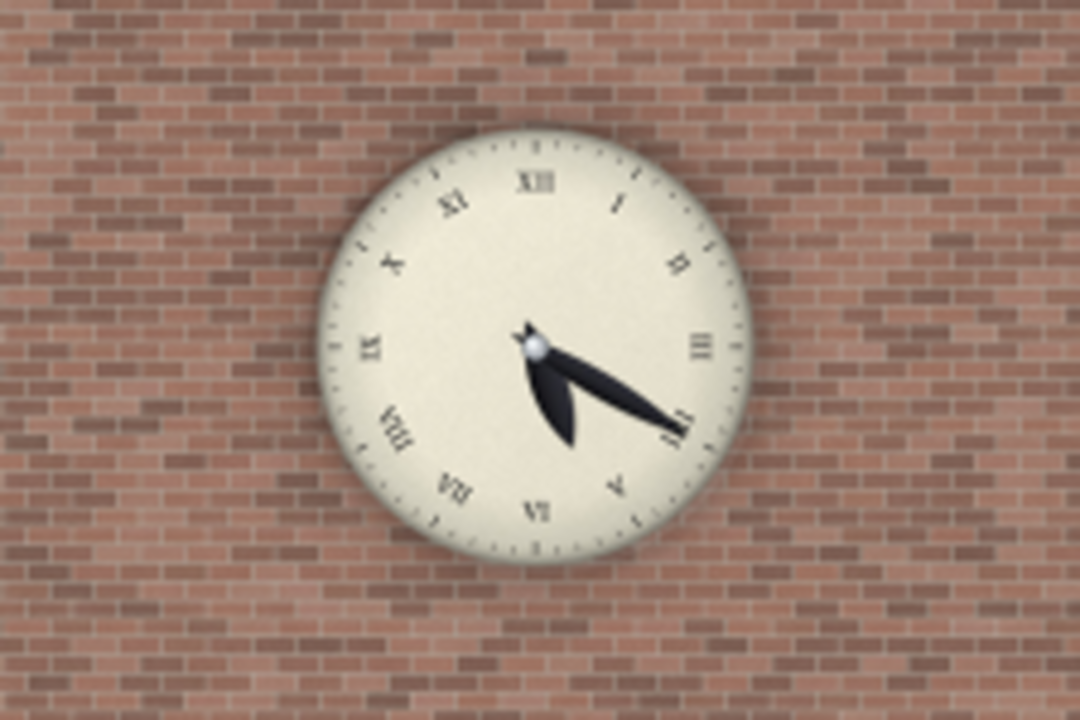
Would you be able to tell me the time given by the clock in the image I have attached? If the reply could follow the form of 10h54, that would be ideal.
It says 5h20
